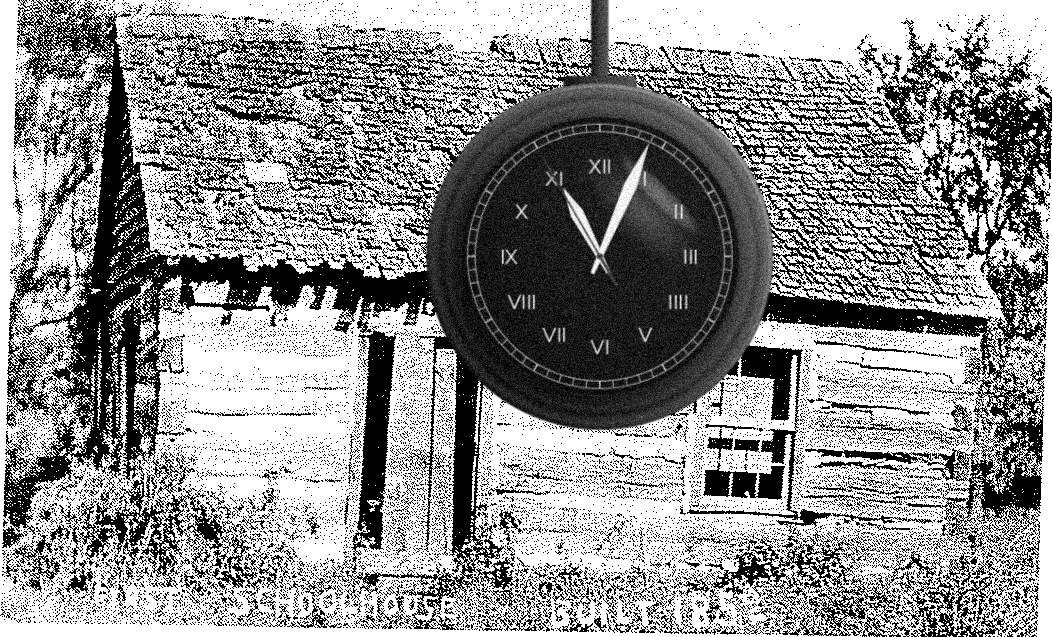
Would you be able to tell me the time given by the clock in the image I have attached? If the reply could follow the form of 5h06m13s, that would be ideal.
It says 11h03m55s
